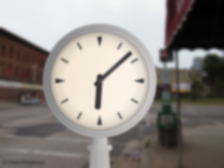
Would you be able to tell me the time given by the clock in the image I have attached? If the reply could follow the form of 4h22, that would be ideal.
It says 6h08
